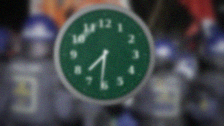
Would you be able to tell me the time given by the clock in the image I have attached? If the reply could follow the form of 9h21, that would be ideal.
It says 7h31
